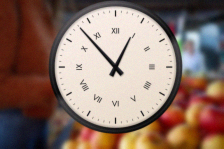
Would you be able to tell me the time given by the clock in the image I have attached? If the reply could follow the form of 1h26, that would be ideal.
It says 12h53
